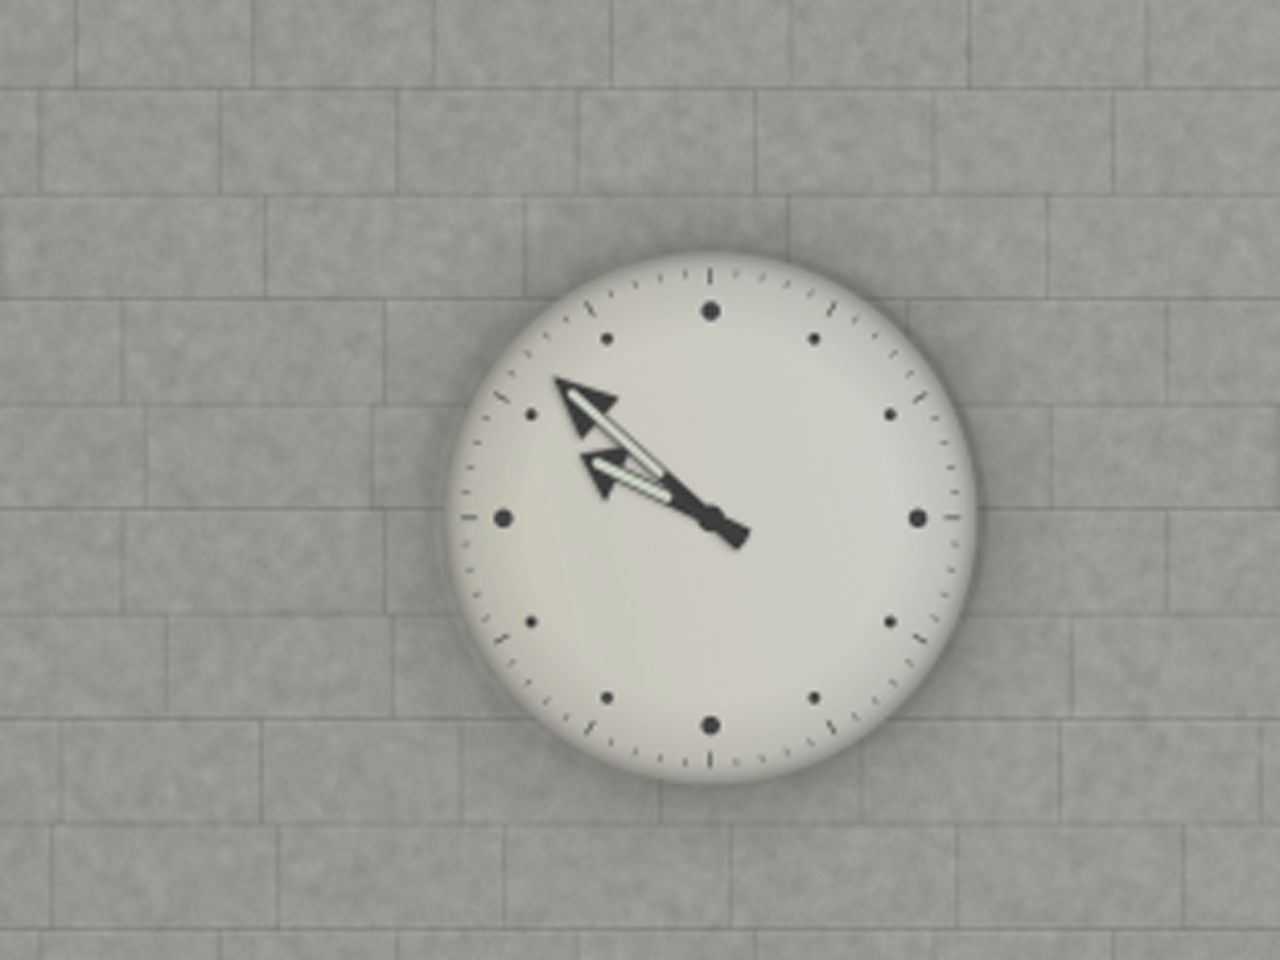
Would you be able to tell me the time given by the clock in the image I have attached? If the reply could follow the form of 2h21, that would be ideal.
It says 9h52
